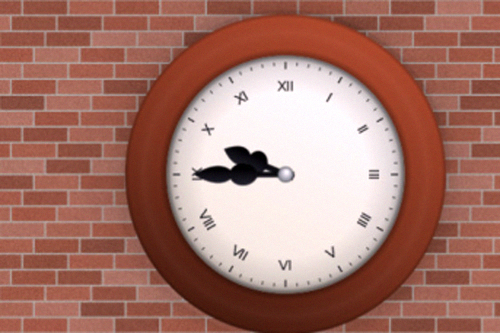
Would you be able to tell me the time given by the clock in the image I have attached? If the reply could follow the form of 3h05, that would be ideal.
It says 9h45
